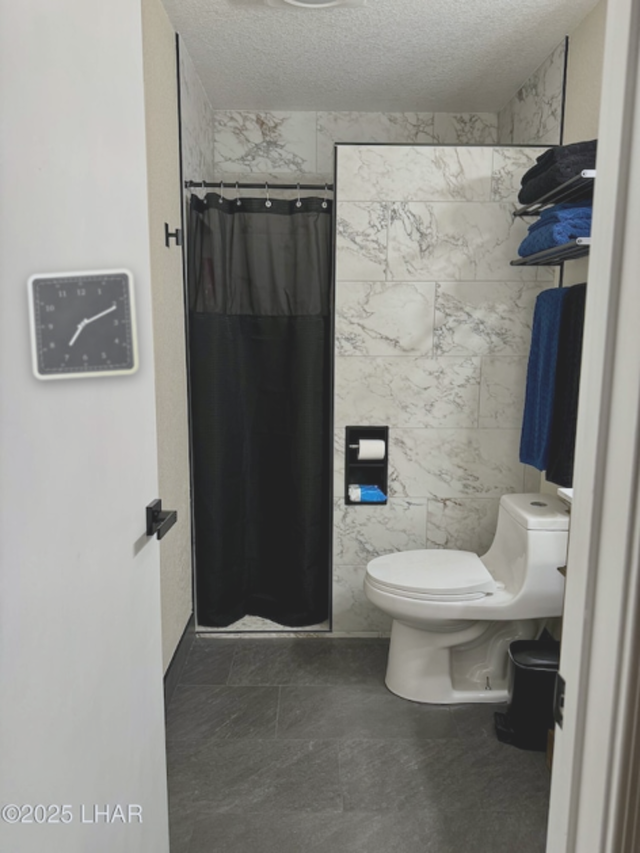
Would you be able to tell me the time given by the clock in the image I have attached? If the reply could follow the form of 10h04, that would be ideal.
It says 7h11
